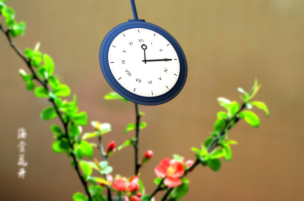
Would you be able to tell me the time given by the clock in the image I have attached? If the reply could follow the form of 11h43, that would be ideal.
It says 12h15
